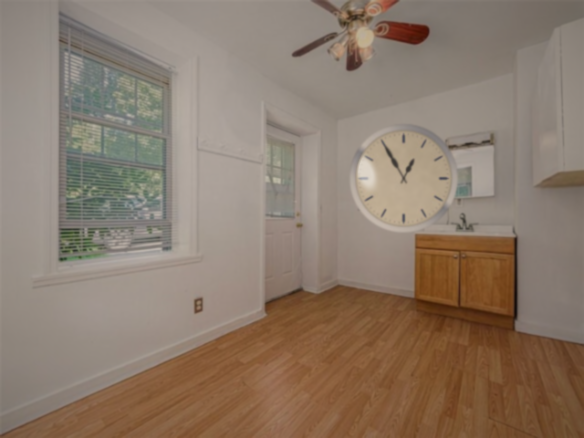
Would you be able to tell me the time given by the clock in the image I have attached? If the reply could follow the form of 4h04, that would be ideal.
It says 12h55
